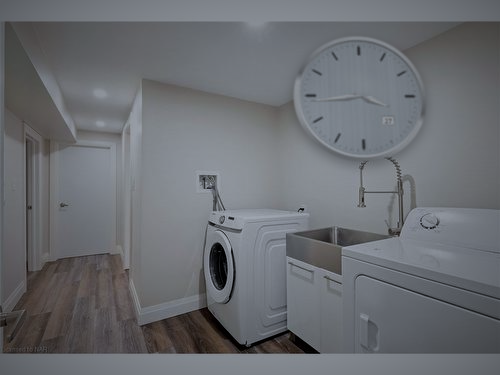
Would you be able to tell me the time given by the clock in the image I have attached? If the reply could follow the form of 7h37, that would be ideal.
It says 3h44
